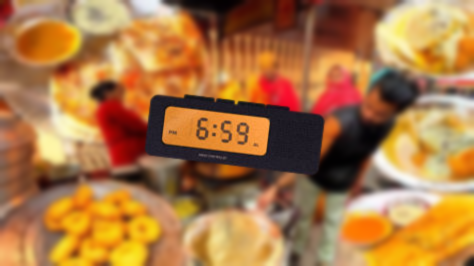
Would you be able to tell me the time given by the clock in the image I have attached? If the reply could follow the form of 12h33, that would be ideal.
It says 6h59
